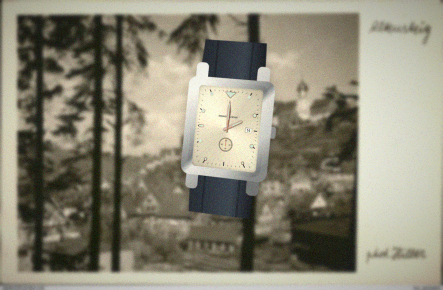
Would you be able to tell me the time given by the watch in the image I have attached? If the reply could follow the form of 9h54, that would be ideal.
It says 2h00
